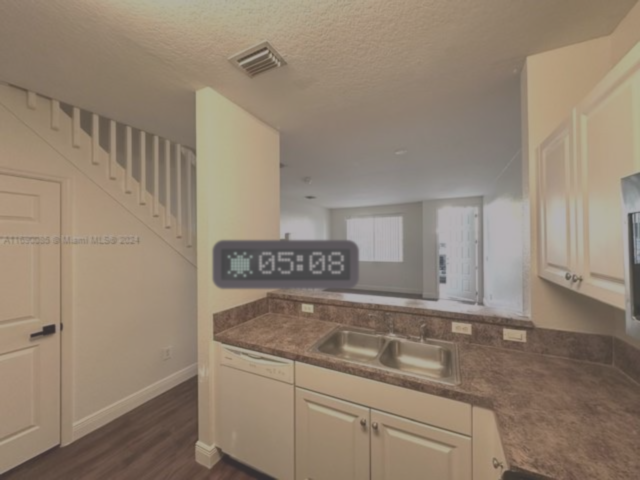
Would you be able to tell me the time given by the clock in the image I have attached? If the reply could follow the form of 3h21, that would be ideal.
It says 5h08
